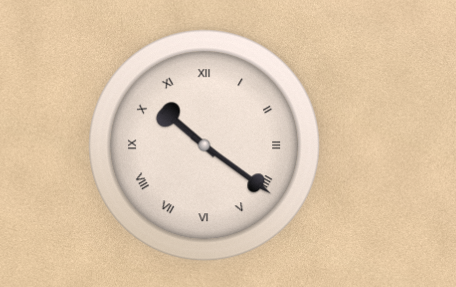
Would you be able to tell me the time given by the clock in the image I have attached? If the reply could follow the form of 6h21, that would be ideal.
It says 10h21
